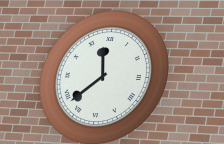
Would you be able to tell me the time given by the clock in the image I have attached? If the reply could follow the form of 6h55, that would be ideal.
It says 11h38
